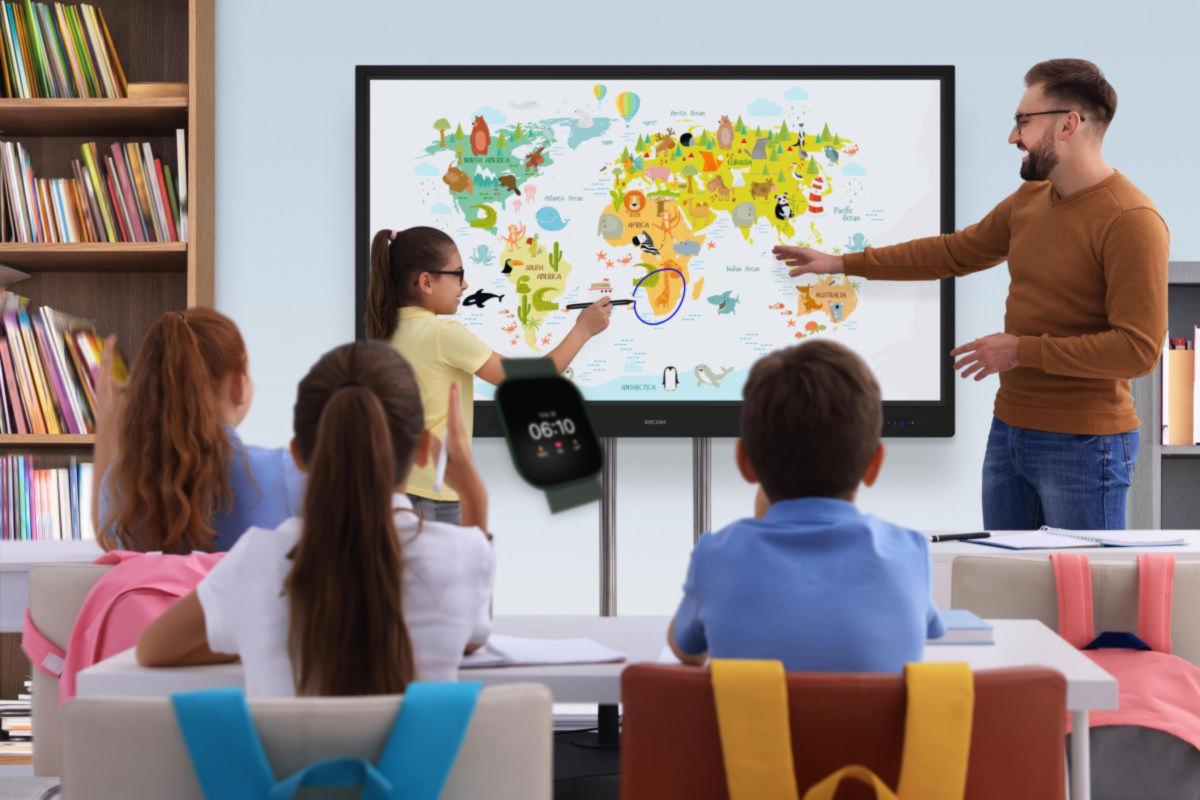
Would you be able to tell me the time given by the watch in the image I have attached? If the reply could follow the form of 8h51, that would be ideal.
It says 6h10
